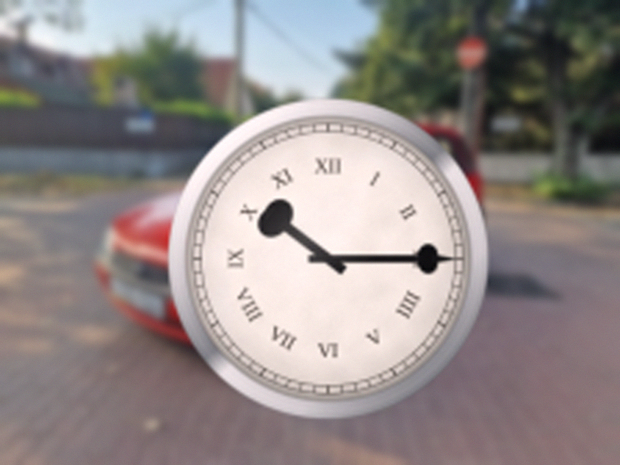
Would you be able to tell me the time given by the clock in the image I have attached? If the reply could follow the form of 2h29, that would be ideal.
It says 10h15
